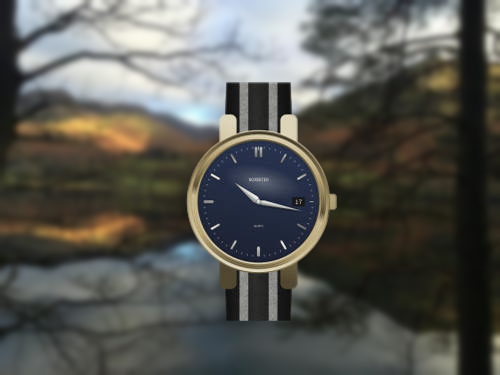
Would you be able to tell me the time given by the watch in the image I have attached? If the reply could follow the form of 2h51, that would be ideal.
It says 10h17
